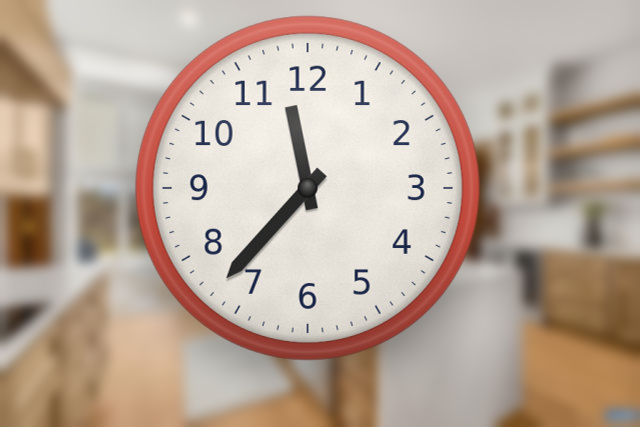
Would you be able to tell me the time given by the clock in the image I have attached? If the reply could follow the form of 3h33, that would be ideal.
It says 11h37
